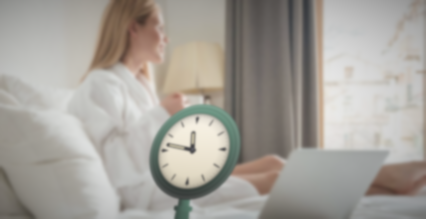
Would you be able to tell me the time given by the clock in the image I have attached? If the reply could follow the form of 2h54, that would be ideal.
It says 11h47
